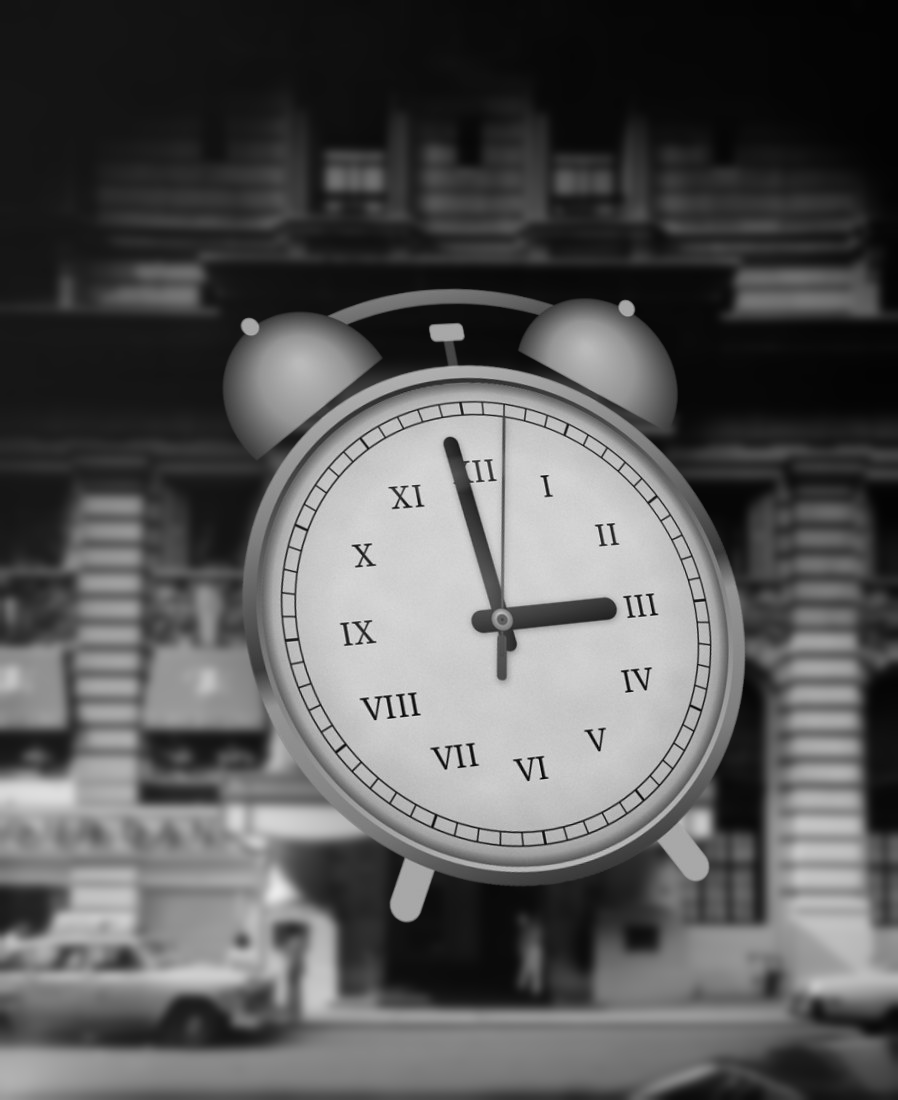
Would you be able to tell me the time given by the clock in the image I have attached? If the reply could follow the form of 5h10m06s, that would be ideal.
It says 2h59m02s
